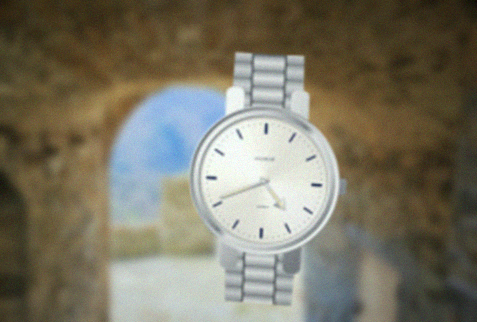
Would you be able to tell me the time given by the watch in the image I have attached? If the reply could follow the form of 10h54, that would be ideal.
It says 4h41
